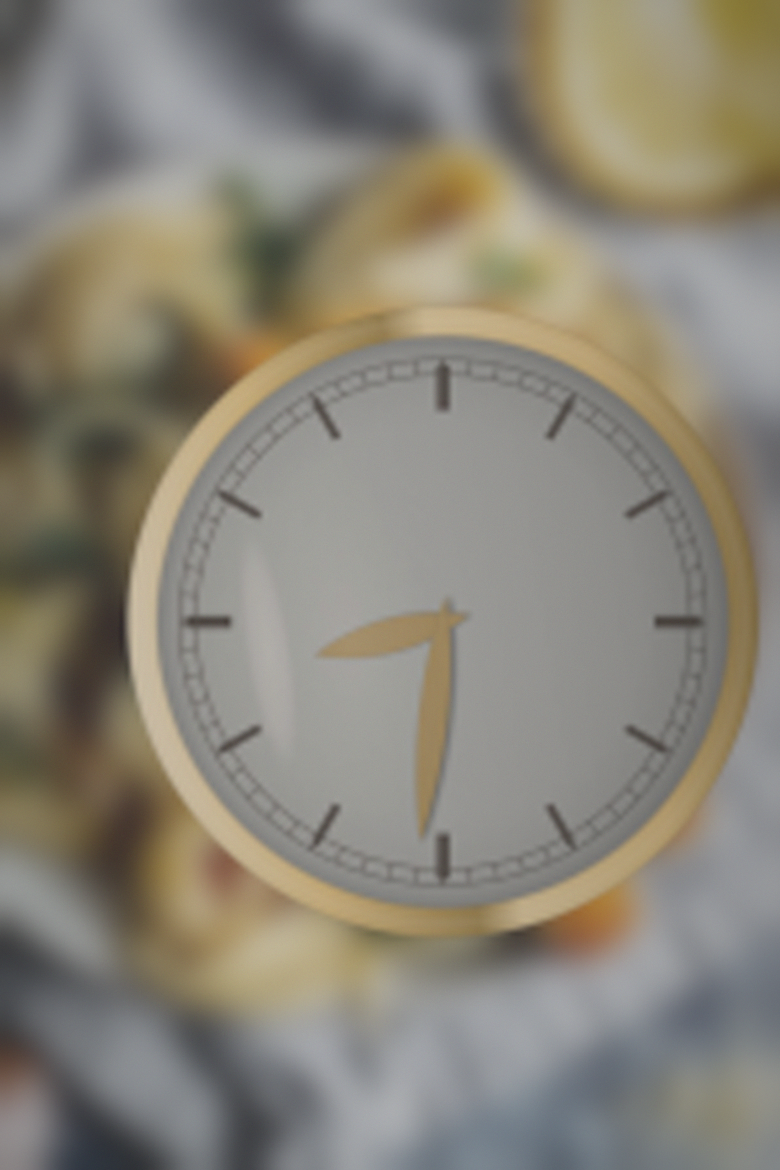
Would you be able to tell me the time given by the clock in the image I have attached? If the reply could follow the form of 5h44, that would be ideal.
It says 8h31
